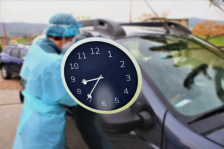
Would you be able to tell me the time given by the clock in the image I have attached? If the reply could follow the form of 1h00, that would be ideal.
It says 8h36
